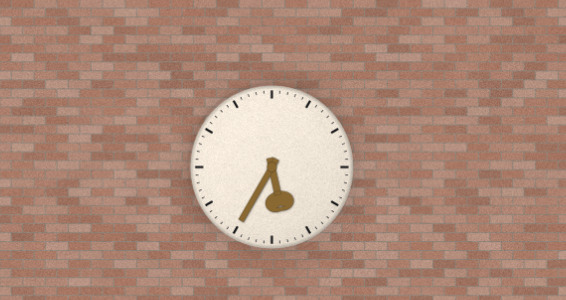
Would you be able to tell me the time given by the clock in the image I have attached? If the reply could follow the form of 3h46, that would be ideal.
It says 5h35
